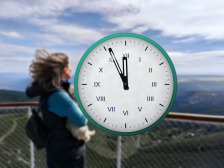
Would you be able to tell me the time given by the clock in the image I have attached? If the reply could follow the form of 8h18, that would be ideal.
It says 11h56
